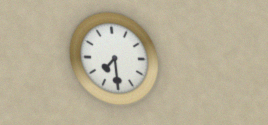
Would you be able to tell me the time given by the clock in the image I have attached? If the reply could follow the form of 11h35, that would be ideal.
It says 7h30
